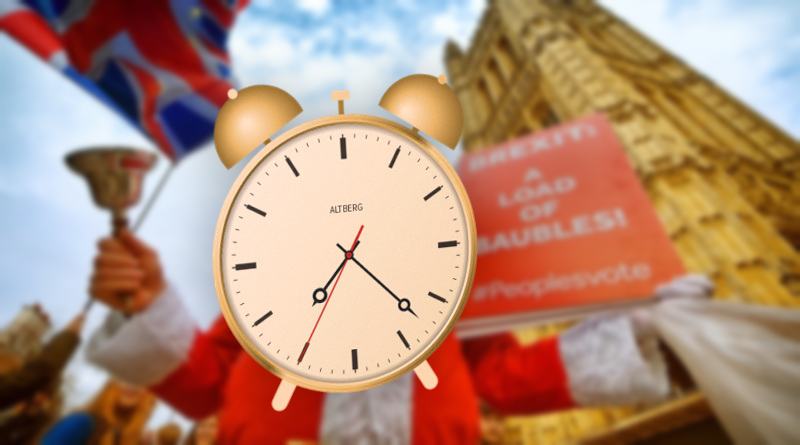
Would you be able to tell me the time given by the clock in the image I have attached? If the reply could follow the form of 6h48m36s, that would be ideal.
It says 7h22m35s
